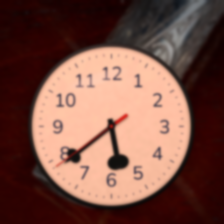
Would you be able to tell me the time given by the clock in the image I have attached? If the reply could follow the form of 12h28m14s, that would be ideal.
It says 5h38m39s
